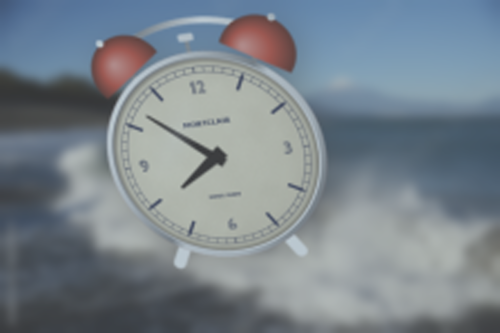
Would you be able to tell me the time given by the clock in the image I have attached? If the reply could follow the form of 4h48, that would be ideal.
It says 7h52
